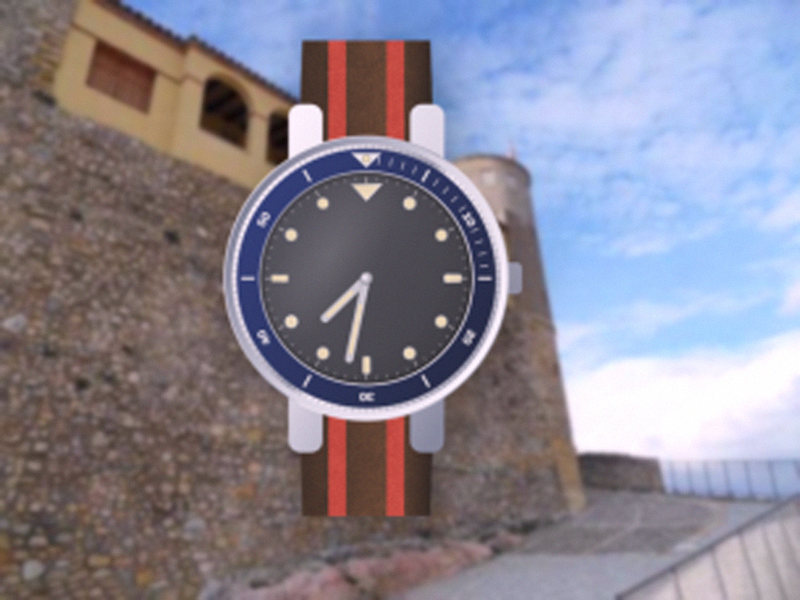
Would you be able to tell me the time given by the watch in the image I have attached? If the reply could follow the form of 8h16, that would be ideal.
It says 7h32
